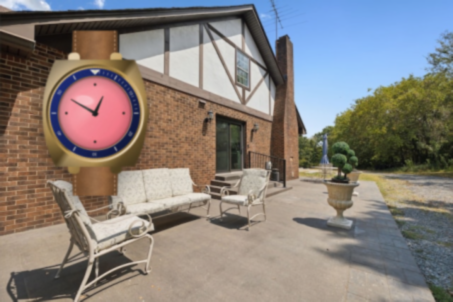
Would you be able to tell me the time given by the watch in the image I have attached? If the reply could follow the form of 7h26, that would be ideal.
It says 12h50
